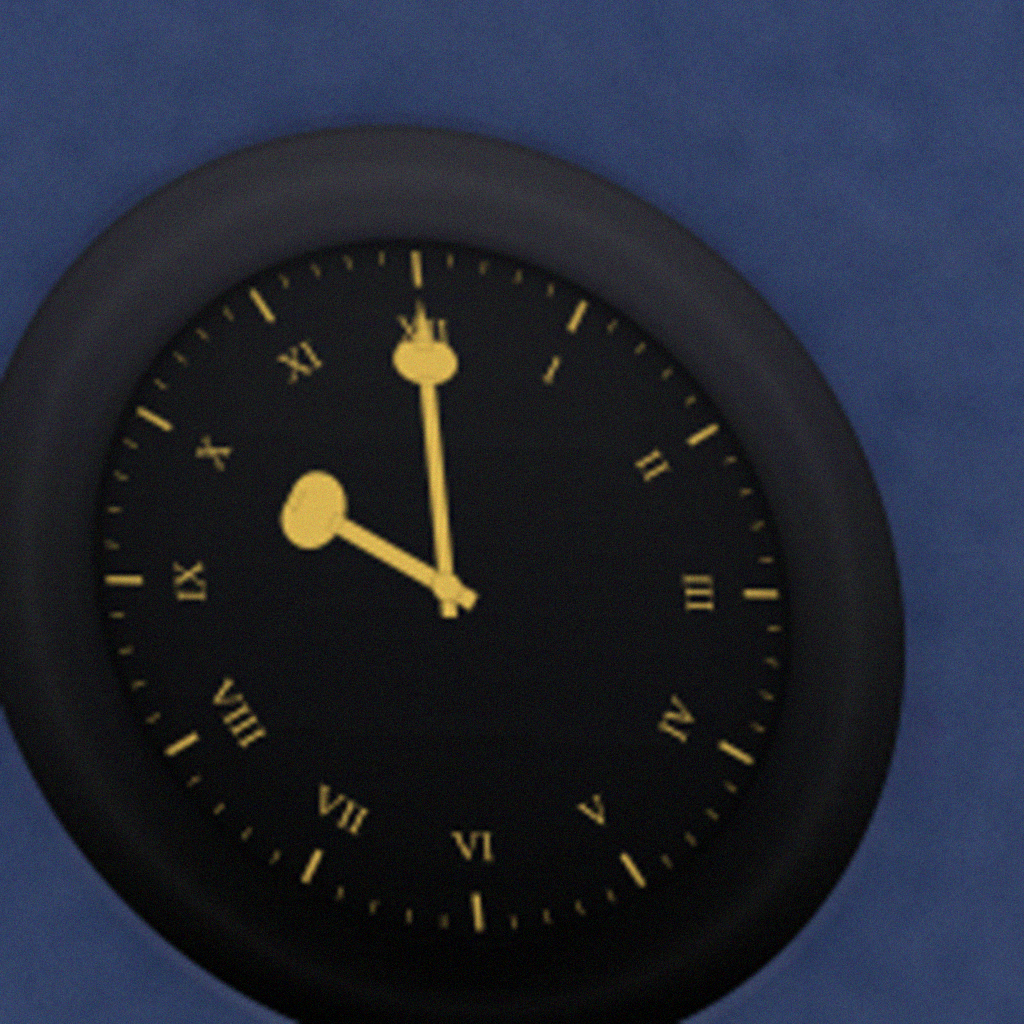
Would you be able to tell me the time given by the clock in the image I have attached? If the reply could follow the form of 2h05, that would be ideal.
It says 10h00
